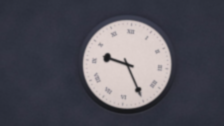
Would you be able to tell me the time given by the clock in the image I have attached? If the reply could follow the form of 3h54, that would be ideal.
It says 9h25
